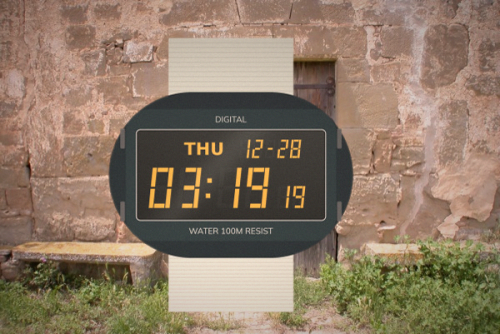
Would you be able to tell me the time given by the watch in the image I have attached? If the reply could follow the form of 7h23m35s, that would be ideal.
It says 3h19m19s
